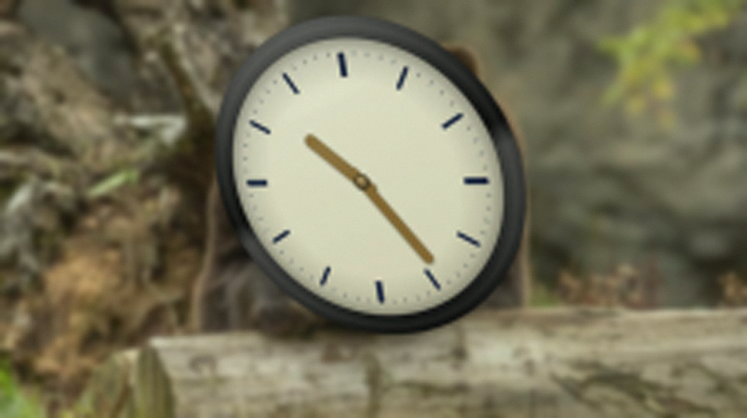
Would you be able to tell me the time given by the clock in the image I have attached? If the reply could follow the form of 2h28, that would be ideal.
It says 10h24
